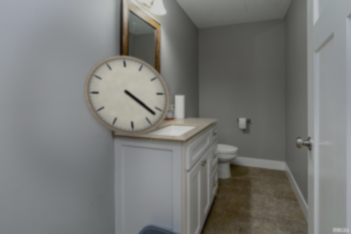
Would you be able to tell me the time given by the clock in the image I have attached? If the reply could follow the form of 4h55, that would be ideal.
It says 4h22
